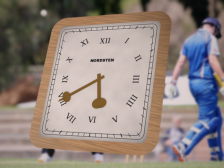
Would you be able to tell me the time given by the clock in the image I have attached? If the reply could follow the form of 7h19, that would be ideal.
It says 5h40
